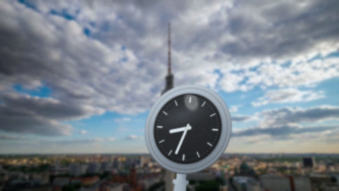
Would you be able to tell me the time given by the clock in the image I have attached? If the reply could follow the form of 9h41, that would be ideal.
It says 8h33
